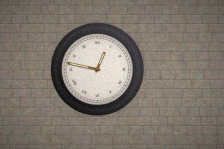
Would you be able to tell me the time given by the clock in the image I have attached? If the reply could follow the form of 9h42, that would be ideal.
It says 12h47
